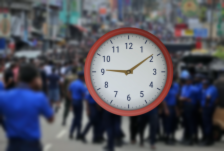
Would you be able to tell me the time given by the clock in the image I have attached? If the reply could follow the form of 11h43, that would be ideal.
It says 9h09
